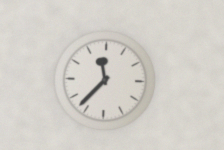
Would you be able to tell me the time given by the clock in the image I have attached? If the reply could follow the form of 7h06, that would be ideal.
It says 11h37
